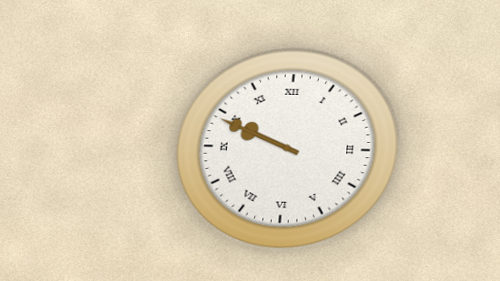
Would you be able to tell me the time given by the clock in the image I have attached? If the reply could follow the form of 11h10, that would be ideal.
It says 9h49
